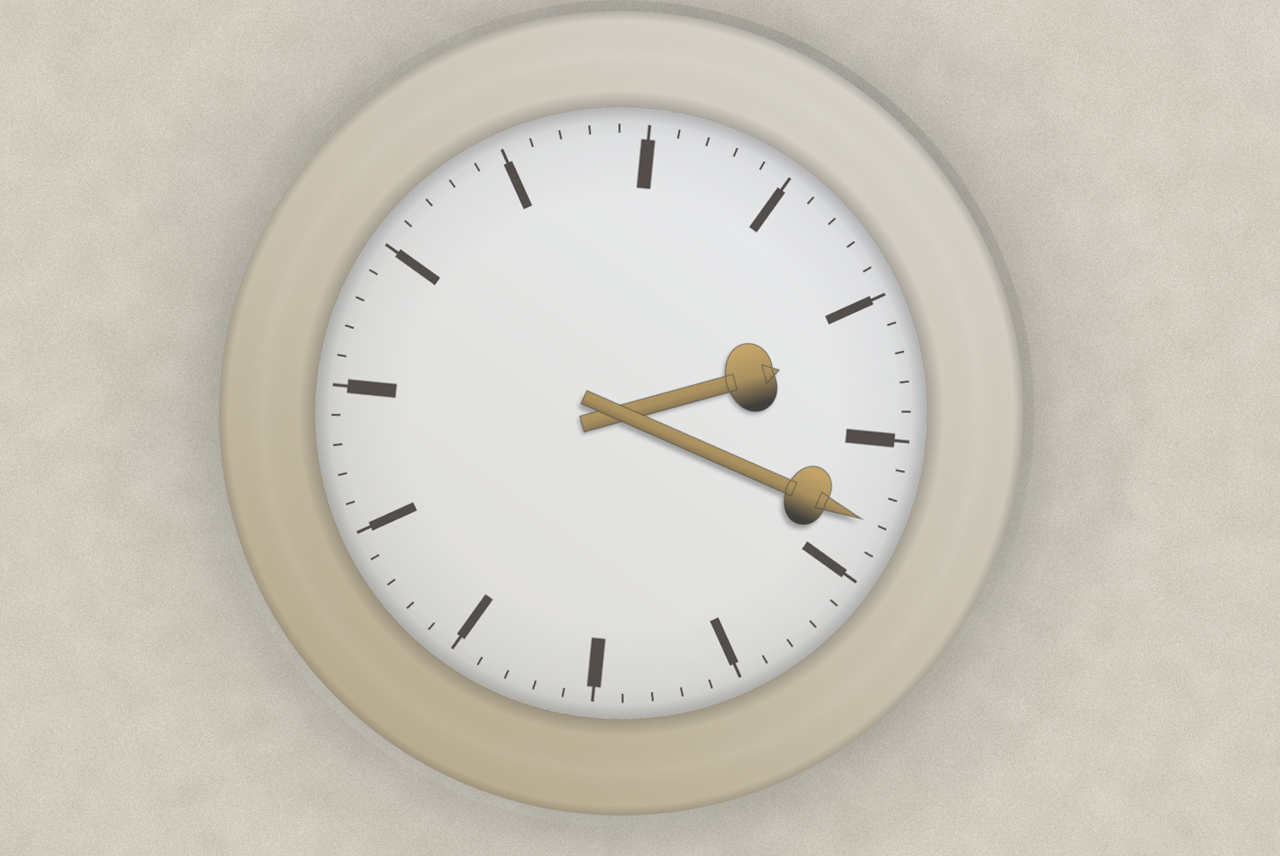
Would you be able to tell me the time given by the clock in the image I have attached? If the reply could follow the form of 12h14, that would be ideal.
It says 2h18
